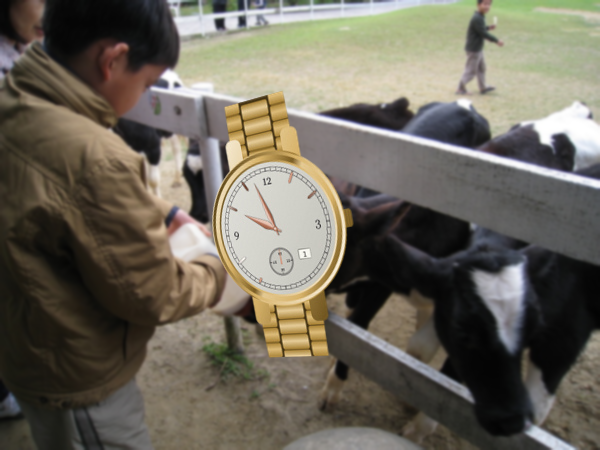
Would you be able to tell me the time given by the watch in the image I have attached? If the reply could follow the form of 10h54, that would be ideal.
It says 9h57
